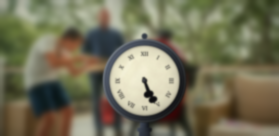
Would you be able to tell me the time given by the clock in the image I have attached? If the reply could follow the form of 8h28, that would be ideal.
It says 5h26
